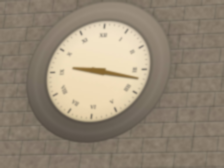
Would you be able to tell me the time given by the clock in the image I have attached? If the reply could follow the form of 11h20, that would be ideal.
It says 9h17
